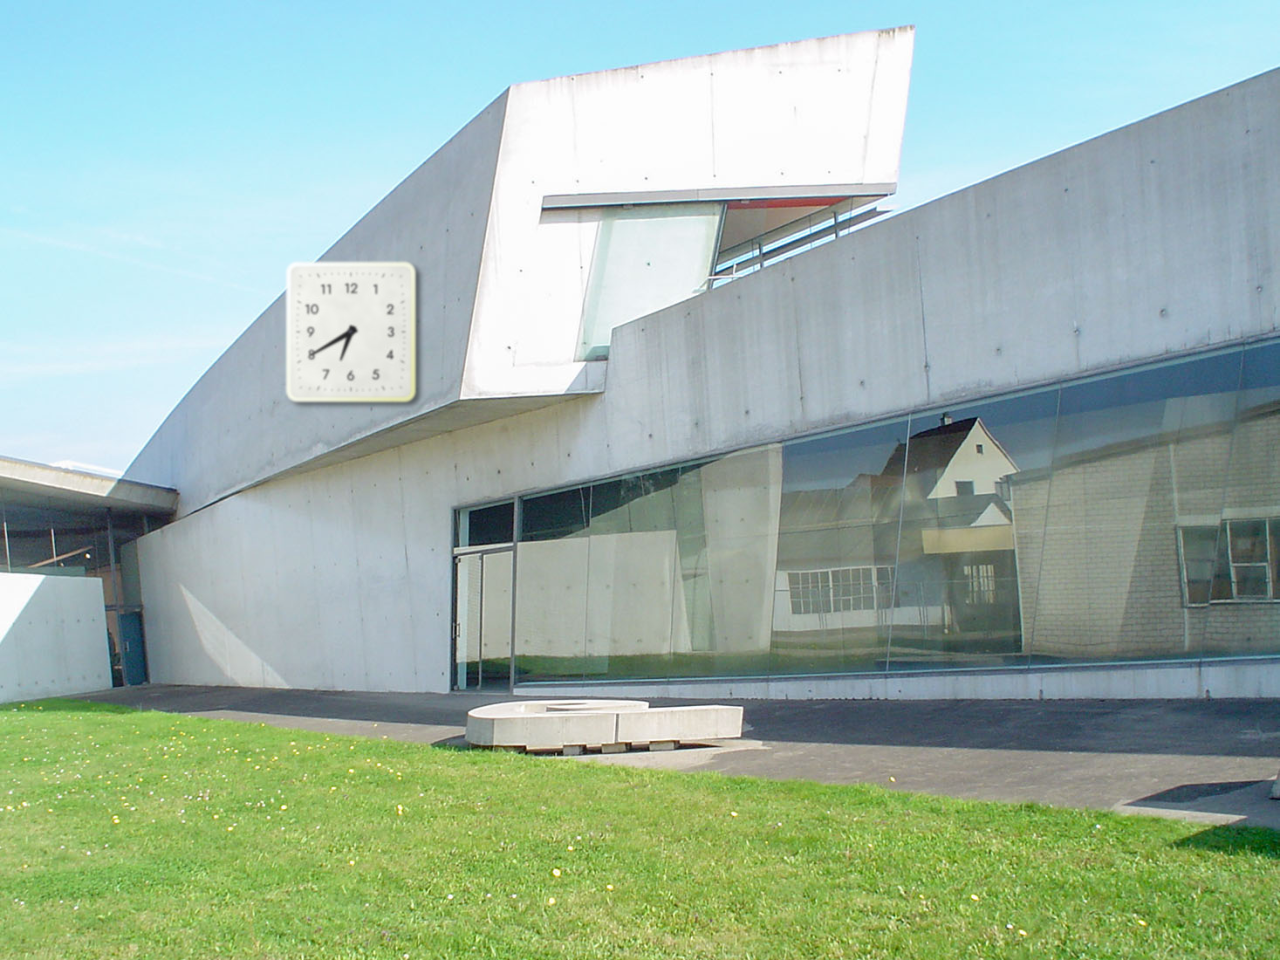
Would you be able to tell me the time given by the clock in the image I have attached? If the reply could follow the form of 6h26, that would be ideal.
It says 6h40
